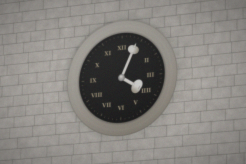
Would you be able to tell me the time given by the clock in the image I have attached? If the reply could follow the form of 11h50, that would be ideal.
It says 4h04
